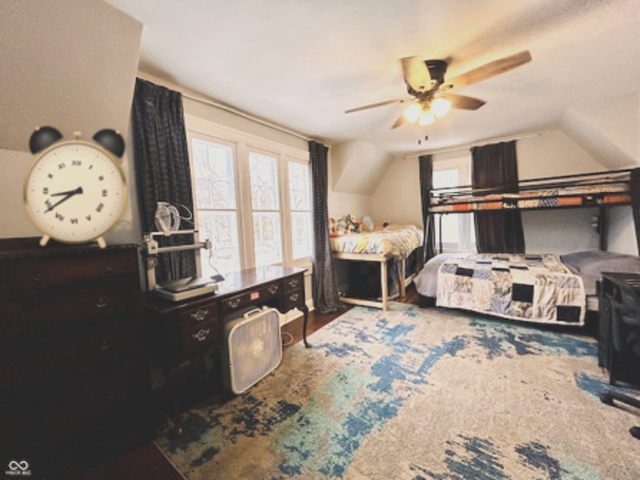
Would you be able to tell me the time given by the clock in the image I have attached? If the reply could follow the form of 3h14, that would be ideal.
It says 8h39
